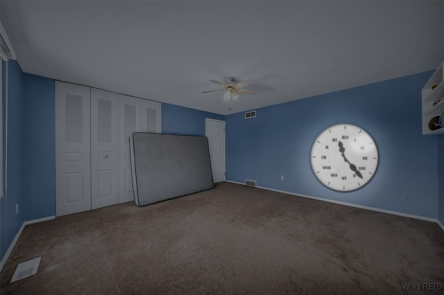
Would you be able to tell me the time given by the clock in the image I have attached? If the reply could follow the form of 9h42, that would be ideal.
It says 11h23
